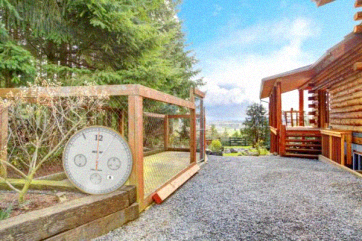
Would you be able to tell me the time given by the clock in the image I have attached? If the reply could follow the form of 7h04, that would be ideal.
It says 12h05
